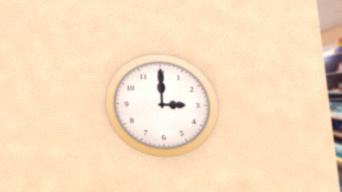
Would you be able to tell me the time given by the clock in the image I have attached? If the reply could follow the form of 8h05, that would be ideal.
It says 3h00
